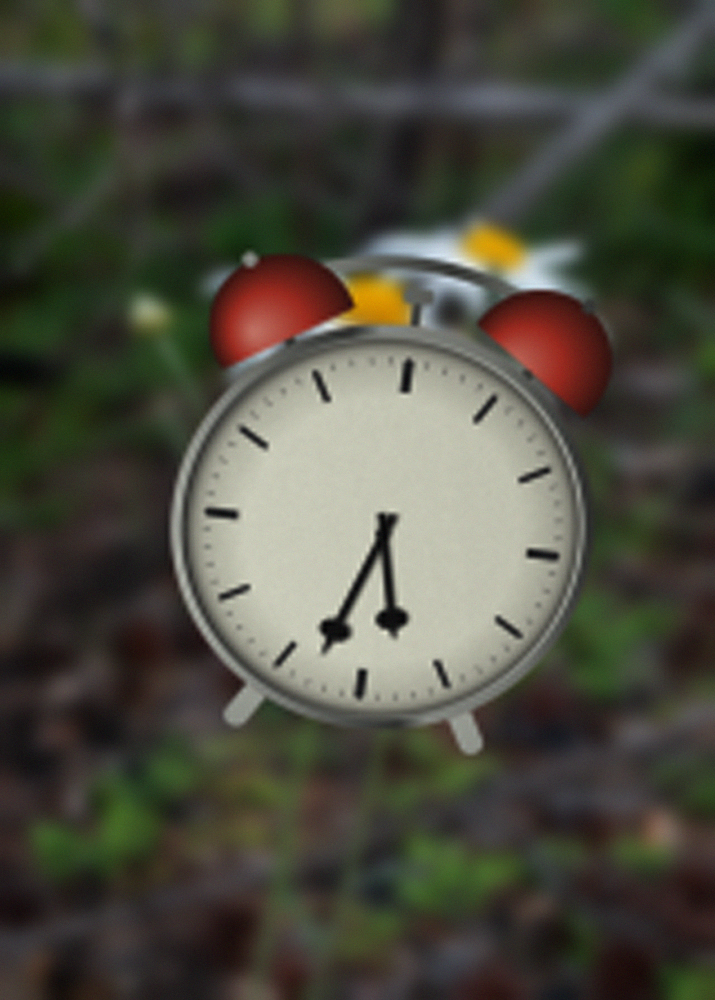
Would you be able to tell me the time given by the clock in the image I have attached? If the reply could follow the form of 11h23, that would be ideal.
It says 5h33
